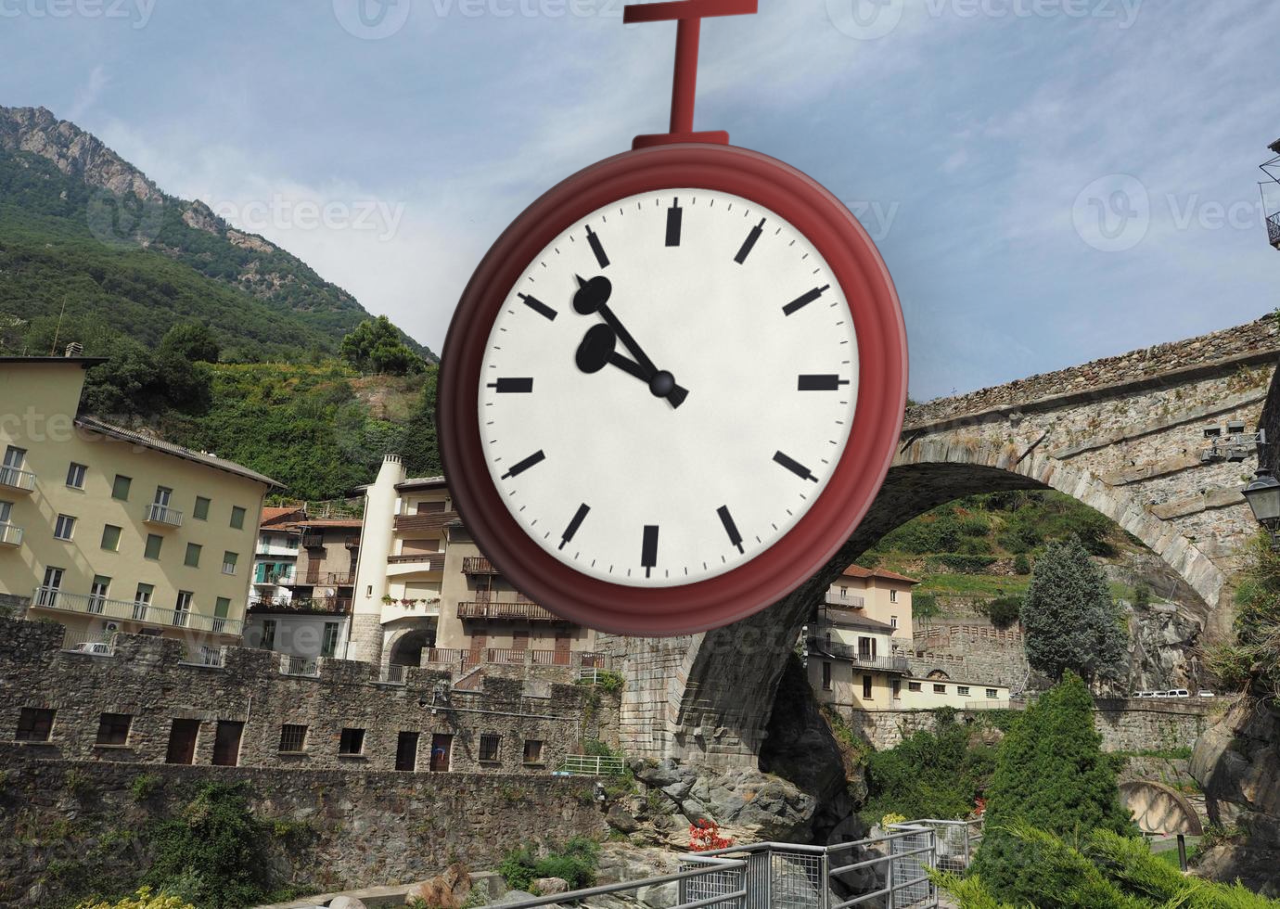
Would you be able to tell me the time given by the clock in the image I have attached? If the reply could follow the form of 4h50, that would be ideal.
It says 9h53
